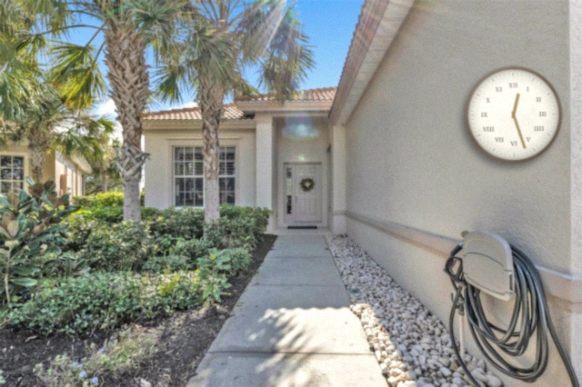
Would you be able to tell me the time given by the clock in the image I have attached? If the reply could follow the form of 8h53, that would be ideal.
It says 12h27
